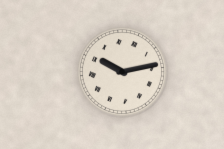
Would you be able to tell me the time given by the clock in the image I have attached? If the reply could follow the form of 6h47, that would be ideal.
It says 9h09
